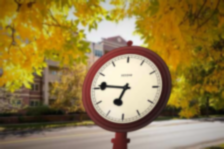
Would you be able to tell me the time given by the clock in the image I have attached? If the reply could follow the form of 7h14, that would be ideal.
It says 6h46
